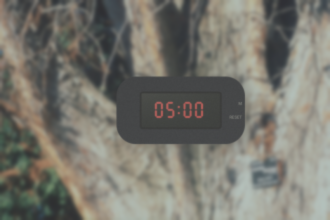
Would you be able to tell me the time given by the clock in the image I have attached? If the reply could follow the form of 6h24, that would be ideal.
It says 5h00
